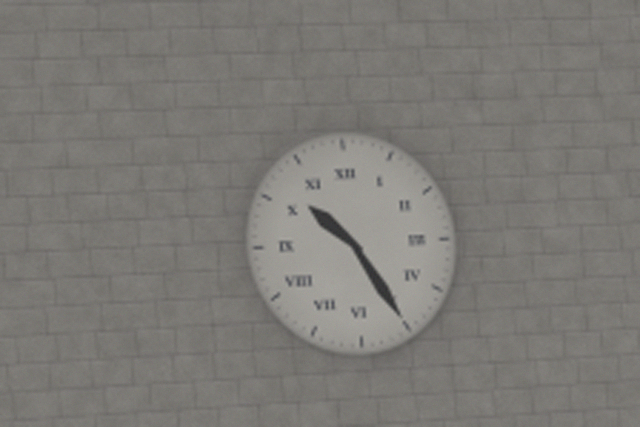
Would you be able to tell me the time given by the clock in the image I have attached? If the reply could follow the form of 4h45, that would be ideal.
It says 10h25
